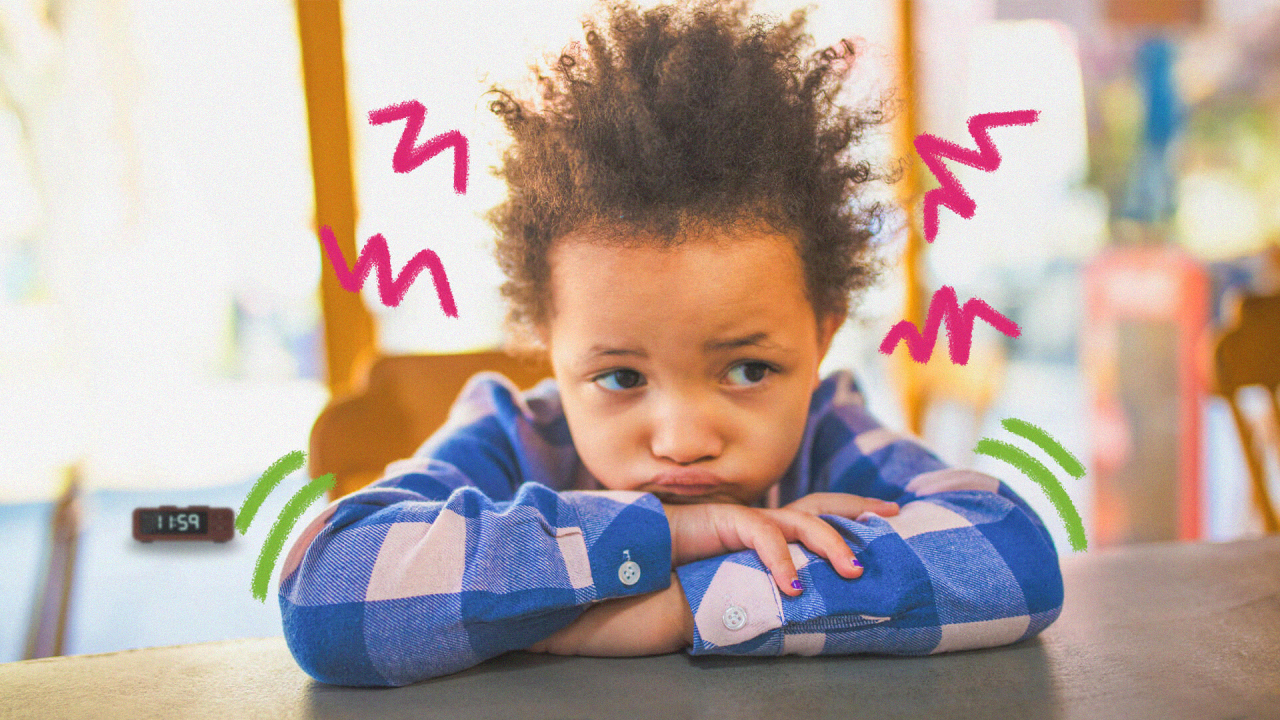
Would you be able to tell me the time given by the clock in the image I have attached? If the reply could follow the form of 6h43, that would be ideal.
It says 11h59
